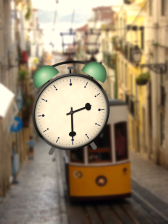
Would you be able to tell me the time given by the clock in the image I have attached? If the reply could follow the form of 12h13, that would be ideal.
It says 2h30
